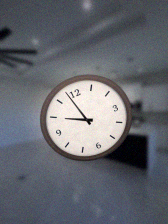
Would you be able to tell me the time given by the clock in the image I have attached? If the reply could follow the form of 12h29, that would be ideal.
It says 9h58
